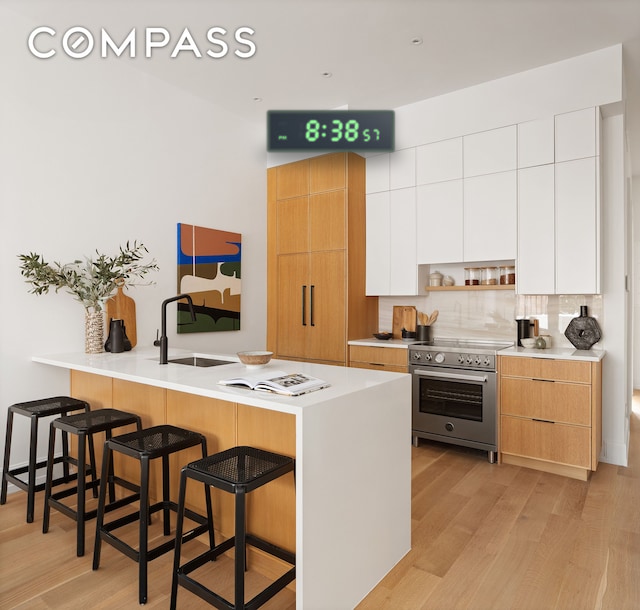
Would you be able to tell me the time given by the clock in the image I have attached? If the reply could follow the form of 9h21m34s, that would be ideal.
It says 8h38m57s
